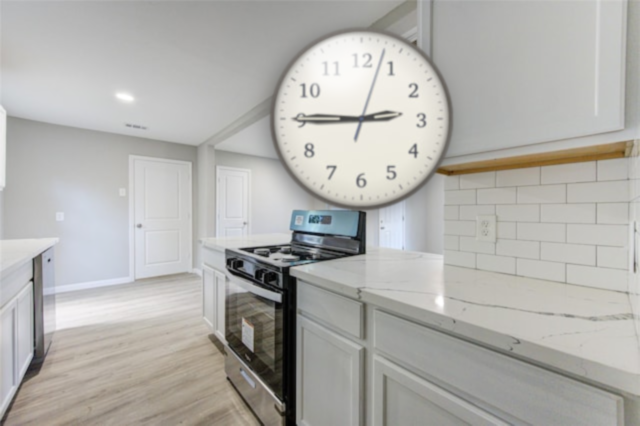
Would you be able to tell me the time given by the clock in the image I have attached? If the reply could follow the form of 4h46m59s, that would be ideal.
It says 2h45m03s
